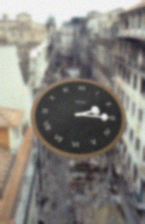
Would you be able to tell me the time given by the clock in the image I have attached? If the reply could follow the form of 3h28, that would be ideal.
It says 2h15
